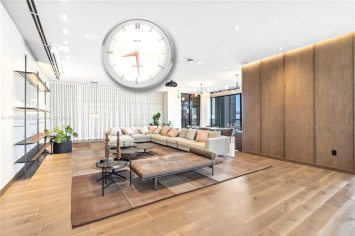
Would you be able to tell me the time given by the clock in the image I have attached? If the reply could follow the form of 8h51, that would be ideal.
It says 8h29
